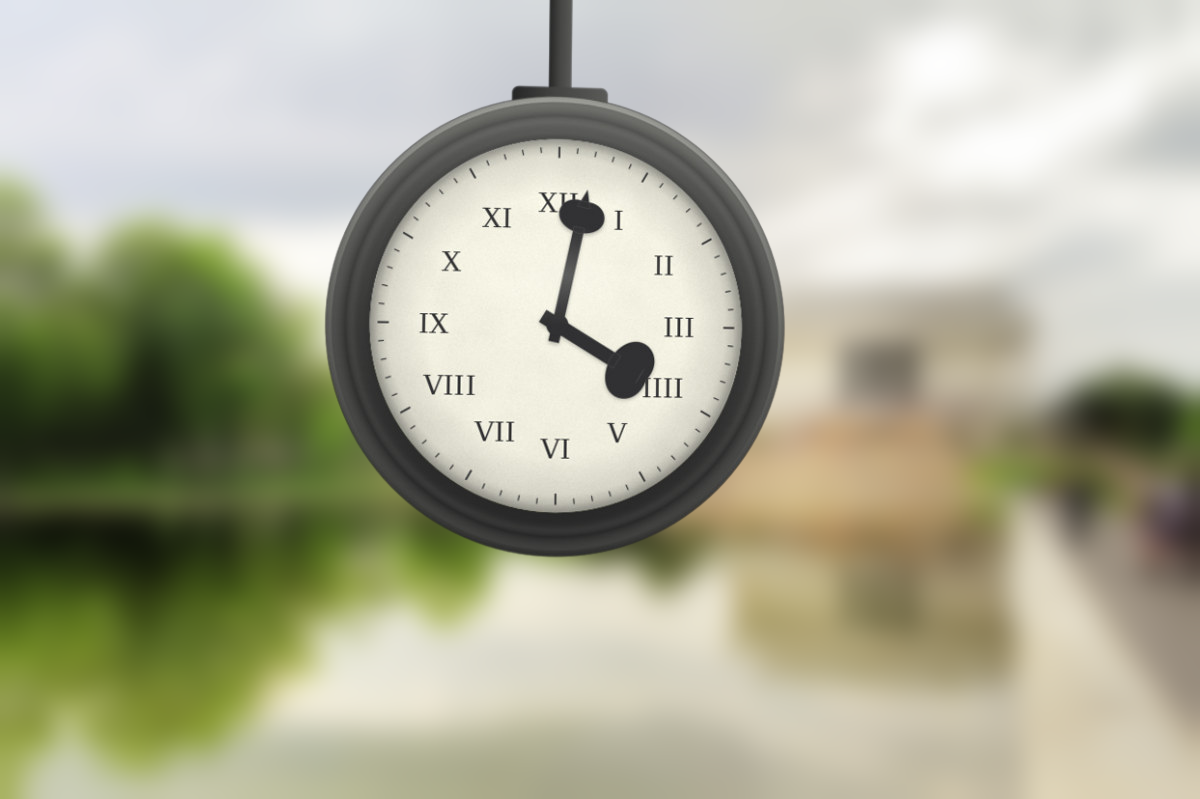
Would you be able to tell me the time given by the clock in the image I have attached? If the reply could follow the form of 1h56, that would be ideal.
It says 4h02
